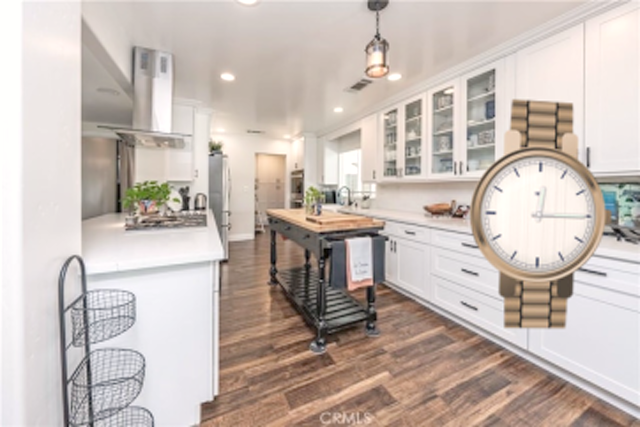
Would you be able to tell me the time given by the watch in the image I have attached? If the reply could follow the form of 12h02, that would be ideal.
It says 12h15
